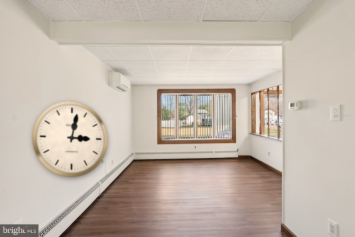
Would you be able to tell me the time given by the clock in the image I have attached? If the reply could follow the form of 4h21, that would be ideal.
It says 3h02
